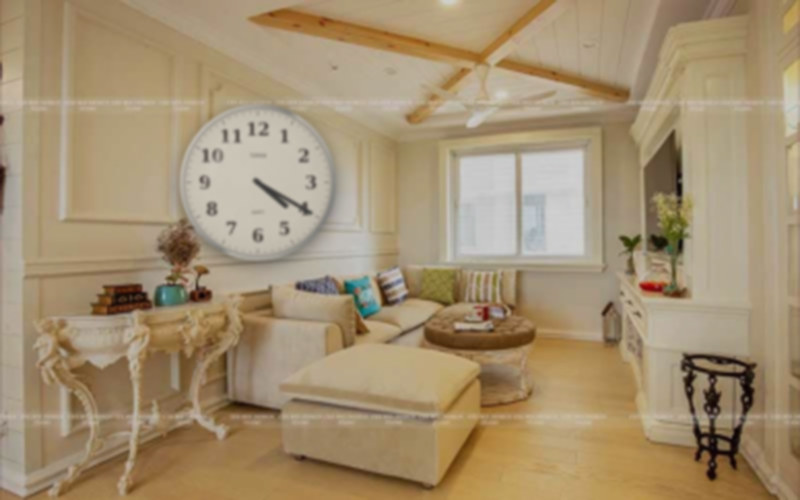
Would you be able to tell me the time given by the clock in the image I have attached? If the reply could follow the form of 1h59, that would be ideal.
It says 4h20
